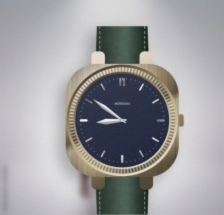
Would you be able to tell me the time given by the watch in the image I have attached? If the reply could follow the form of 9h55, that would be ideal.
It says 8h51
